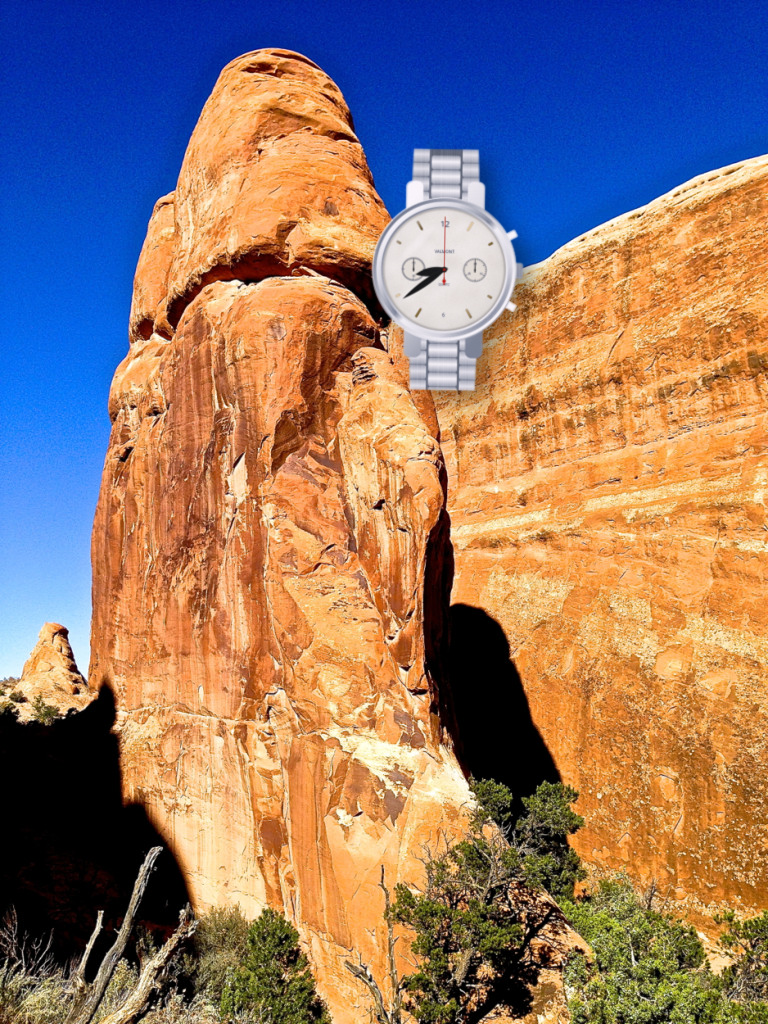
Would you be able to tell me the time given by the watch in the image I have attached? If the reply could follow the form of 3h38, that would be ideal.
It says 8h39
